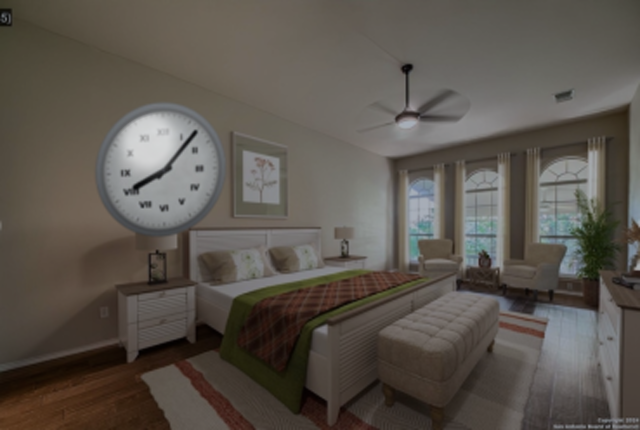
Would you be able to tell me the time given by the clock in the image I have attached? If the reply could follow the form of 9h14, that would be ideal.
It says 8h07
